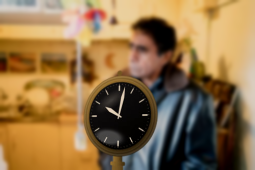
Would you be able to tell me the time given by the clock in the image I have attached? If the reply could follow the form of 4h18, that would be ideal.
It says 10h02
